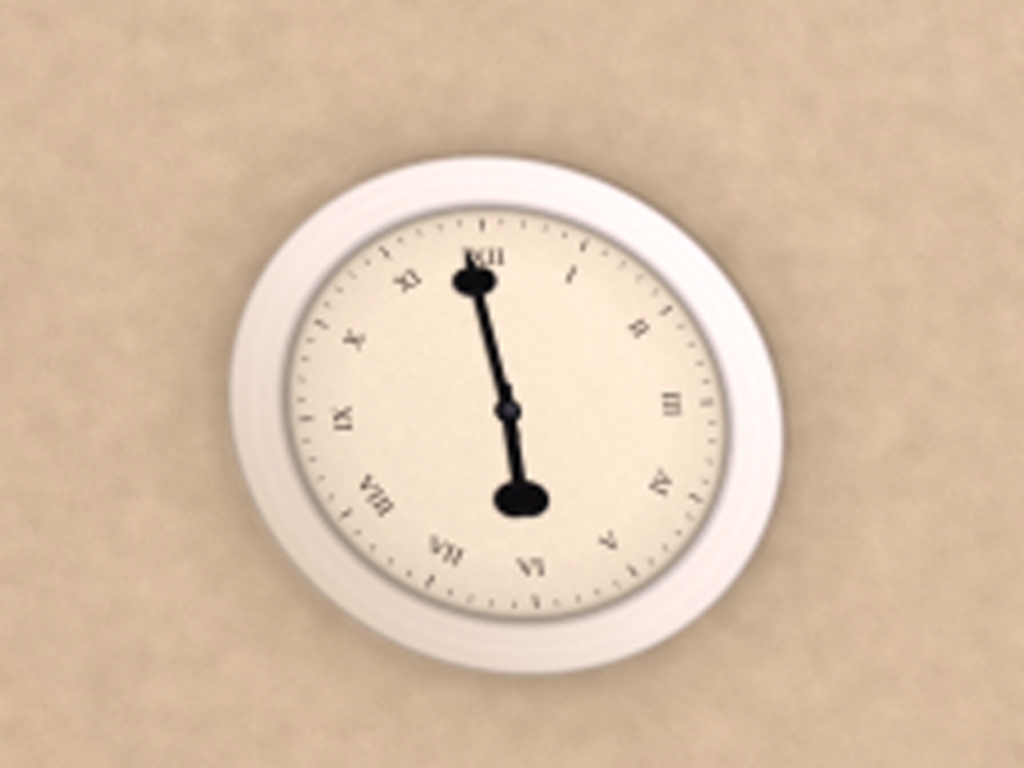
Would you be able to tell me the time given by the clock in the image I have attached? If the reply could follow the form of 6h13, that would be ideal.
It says 5h59
